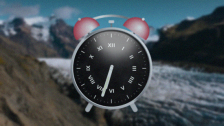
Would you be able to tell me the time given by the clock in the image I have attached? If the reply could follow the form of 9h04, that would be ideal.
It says 6h33
